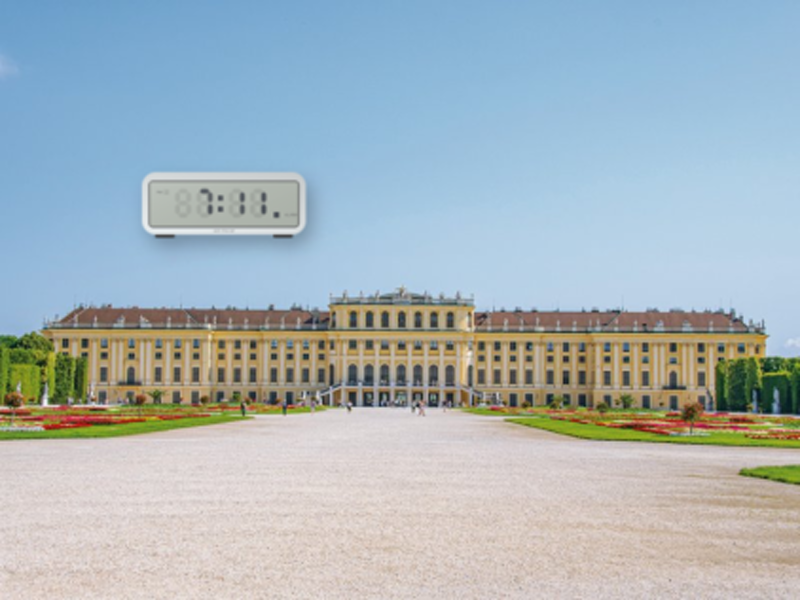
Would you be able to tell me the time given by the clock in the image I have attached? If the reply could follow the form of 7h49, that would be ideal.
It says 7h11
